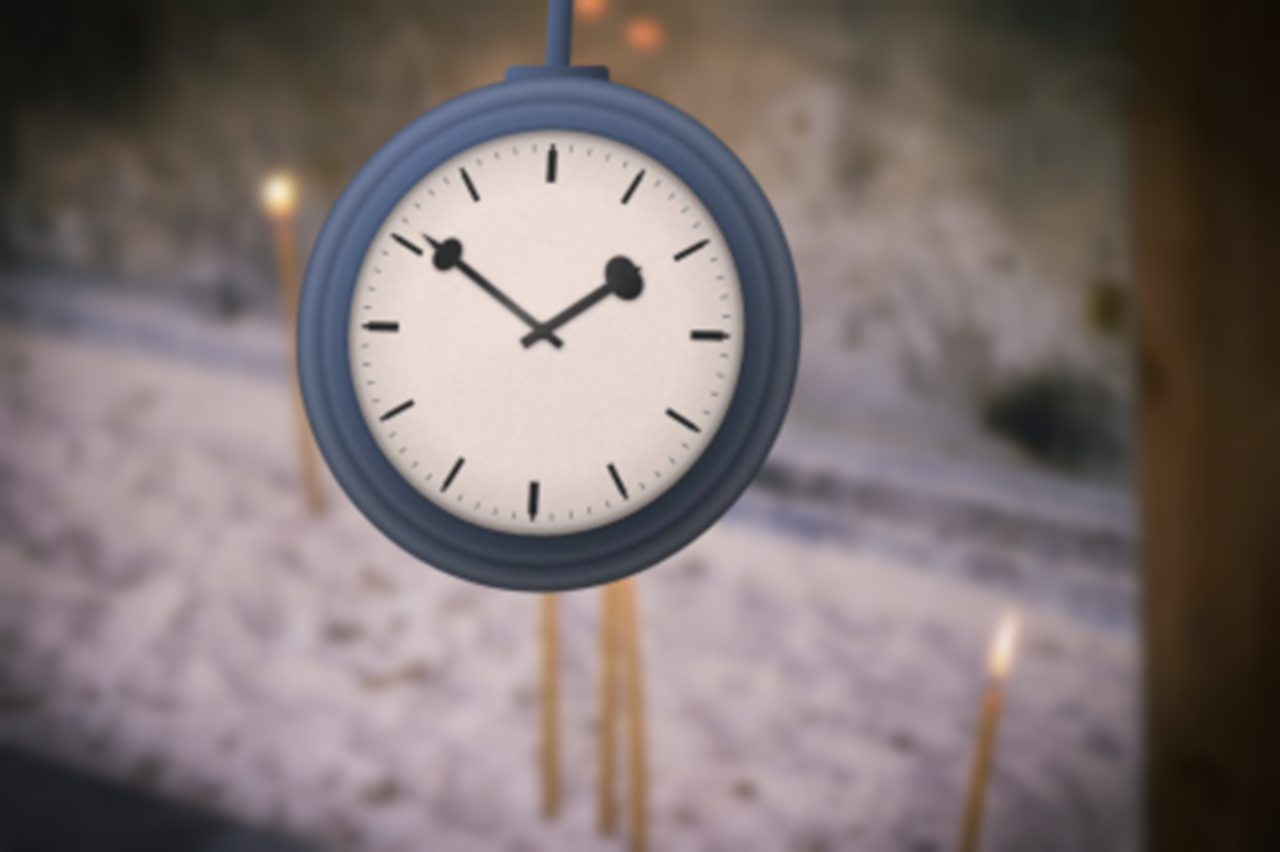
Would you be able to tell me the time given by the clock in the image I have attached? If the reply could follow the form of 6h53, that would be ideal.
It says 1h51
